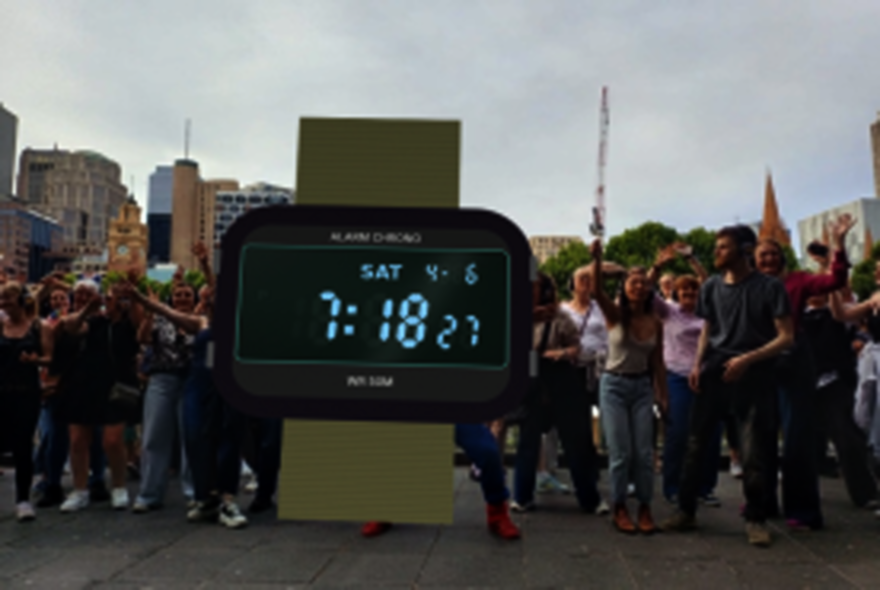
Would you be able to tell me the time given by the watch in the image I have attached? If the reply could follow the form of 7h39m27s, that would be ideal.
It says 7h18m27s
